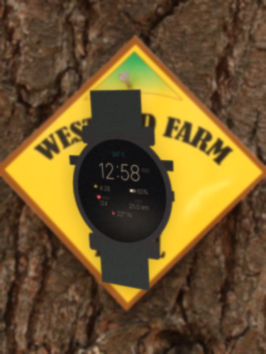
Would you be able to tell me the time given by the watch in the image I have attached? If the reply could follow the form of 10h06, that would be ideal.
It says 12h58
